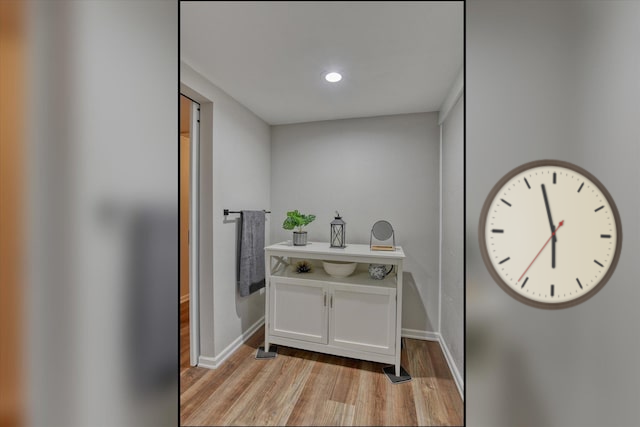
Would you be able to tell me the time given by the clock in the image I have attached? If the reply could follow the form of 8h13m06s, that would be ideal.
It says 5h57m36s
